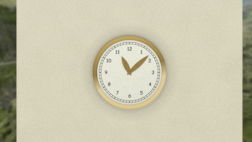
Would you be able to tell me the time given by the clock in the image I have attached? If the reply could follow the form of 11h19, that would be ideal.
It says 11h08
